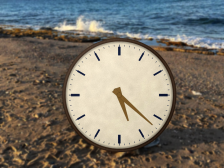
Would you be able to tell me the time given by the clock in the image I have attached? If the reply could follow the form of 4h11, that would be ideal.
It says 5h22
